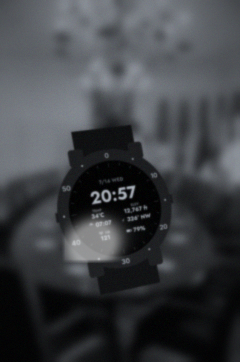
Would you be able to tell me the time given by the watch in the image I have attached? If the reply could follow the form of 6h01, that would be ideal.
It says 20h57
